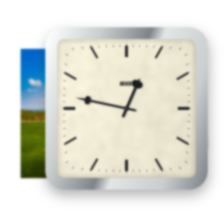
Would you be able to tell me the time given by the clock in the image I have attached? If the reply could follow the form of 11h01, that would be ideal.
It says 12h47
